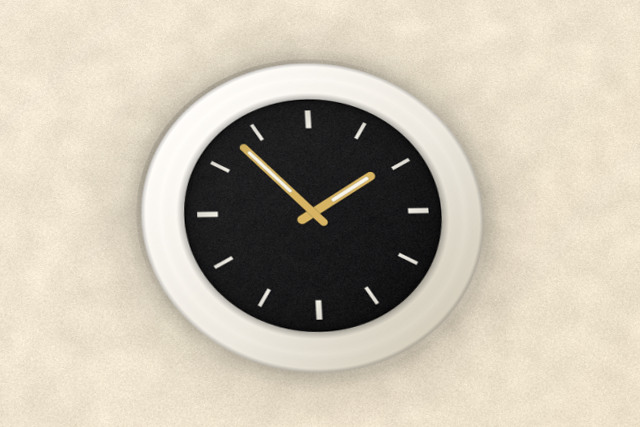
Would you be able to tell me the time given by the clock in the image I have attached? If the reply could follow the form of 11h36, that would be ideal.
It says 1h53
